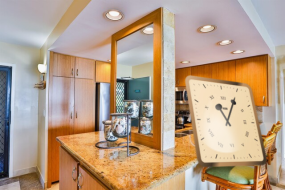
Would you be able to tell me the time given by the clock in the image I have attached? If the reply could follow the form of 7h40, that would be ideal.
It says 11h05
